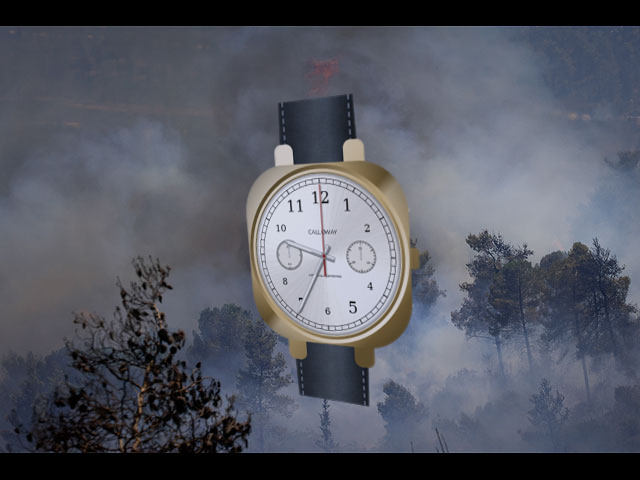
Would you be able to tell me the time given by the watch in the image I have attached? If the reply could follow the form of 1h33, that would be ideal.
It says 9h35
